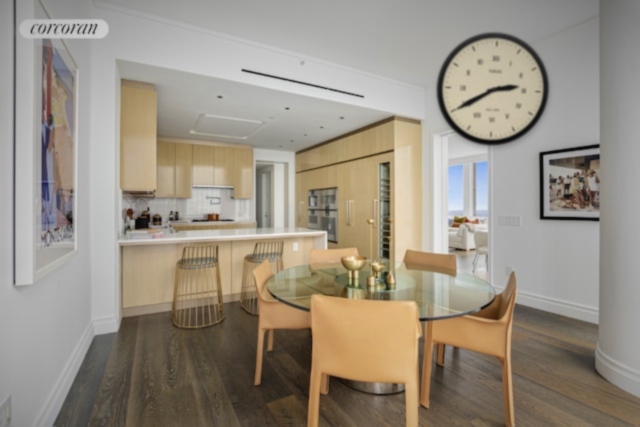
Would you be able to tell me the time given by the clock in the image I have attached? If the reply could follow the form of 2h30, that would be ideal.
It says 2h40
